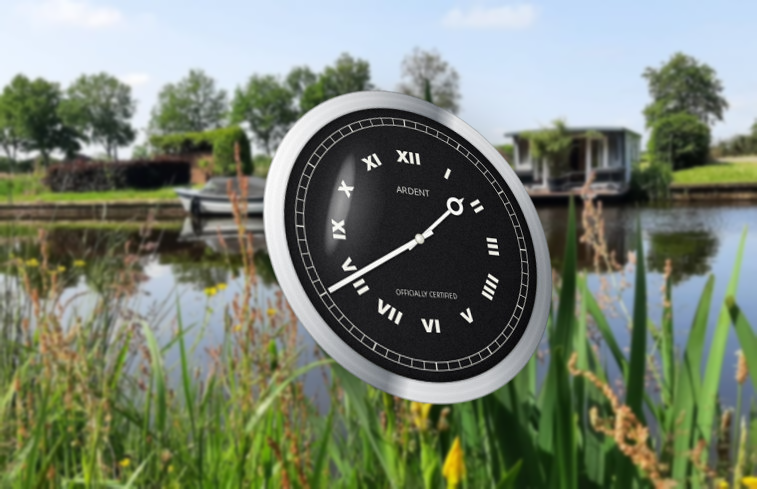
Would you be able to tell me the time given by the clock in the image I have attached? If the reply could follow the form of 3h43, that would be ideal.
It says 1h40
